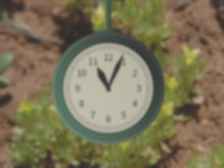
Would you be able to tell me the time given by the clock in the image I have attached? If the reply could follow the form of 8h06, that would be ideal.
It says 11h04
